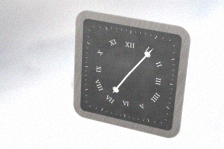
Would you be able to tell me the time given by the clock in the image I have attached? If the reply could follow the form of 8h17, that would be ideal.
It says 7h06
